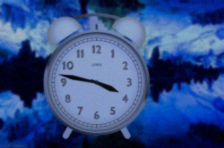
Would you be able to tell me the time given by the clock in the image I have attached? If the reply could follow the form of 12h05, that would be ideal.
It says 3h47
